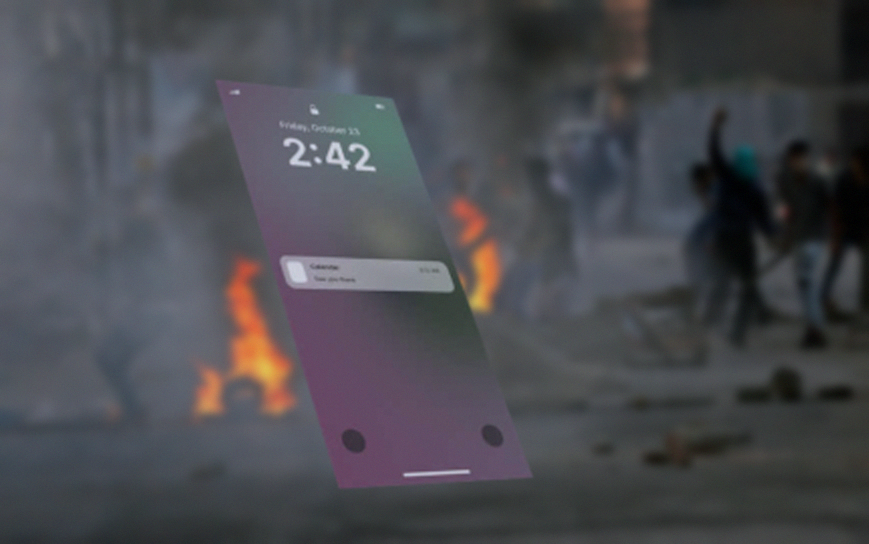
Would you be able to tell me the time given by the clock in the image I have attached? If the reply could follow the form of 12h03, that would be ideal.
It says 2h42
